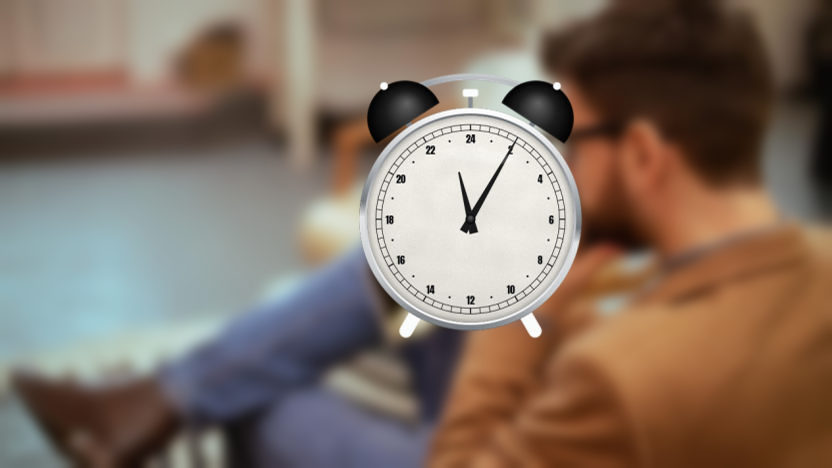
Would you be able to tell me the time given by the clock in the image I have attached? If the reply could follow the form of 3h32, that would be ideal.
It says 23h05
